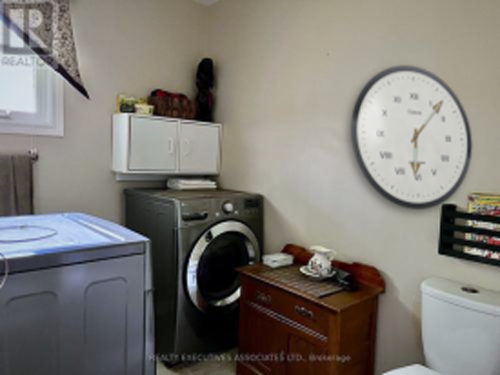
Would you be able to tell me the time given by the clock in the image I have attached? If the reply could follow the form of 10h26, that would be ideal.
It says 6h07
